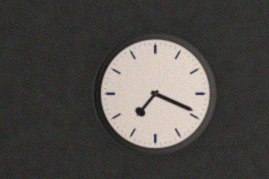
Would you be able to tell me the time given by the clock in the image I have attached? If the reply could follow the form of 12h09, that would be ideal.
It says 7h19
